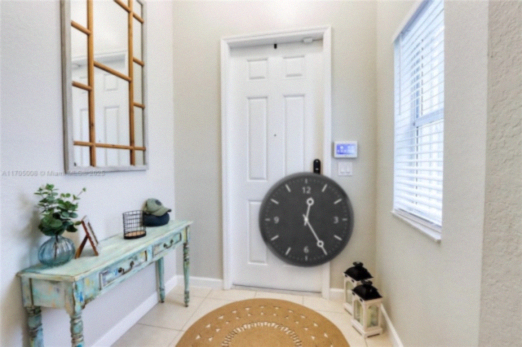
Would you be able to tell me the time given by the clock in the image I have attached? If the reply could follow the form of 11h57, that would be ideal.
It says 12h25
